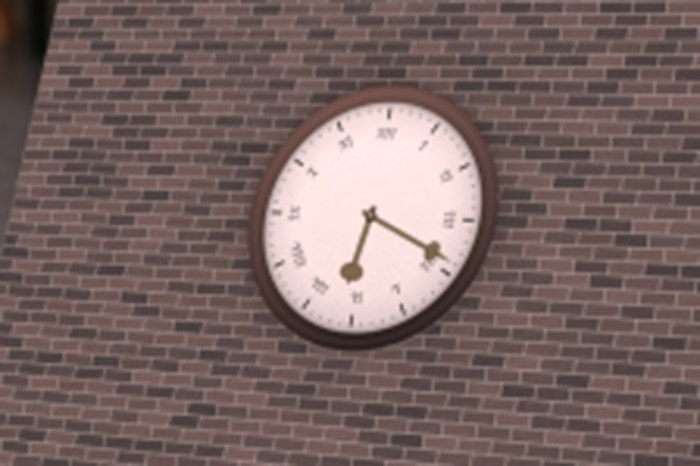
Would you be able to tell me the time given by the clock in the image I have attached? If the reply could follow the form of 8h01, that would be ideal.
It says 6h19
